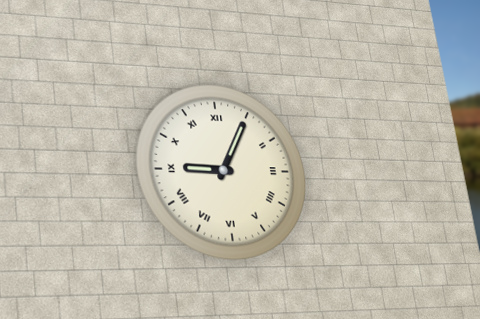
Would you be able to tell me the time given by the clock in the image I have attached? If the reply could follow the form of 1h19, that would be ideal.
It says 9h05
